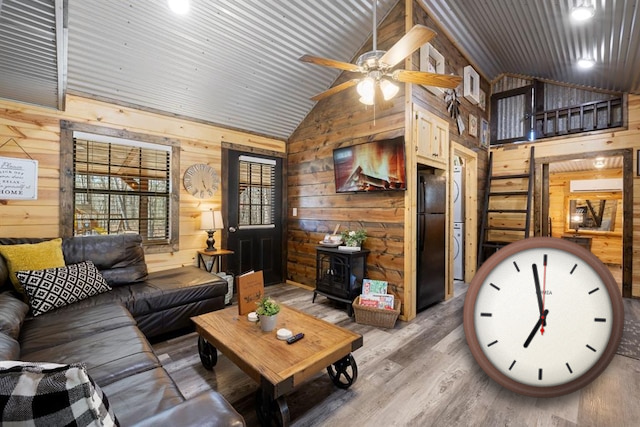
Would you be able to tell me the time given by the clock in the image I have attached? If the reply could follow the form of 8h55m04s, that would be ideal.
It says 6h58m00s
